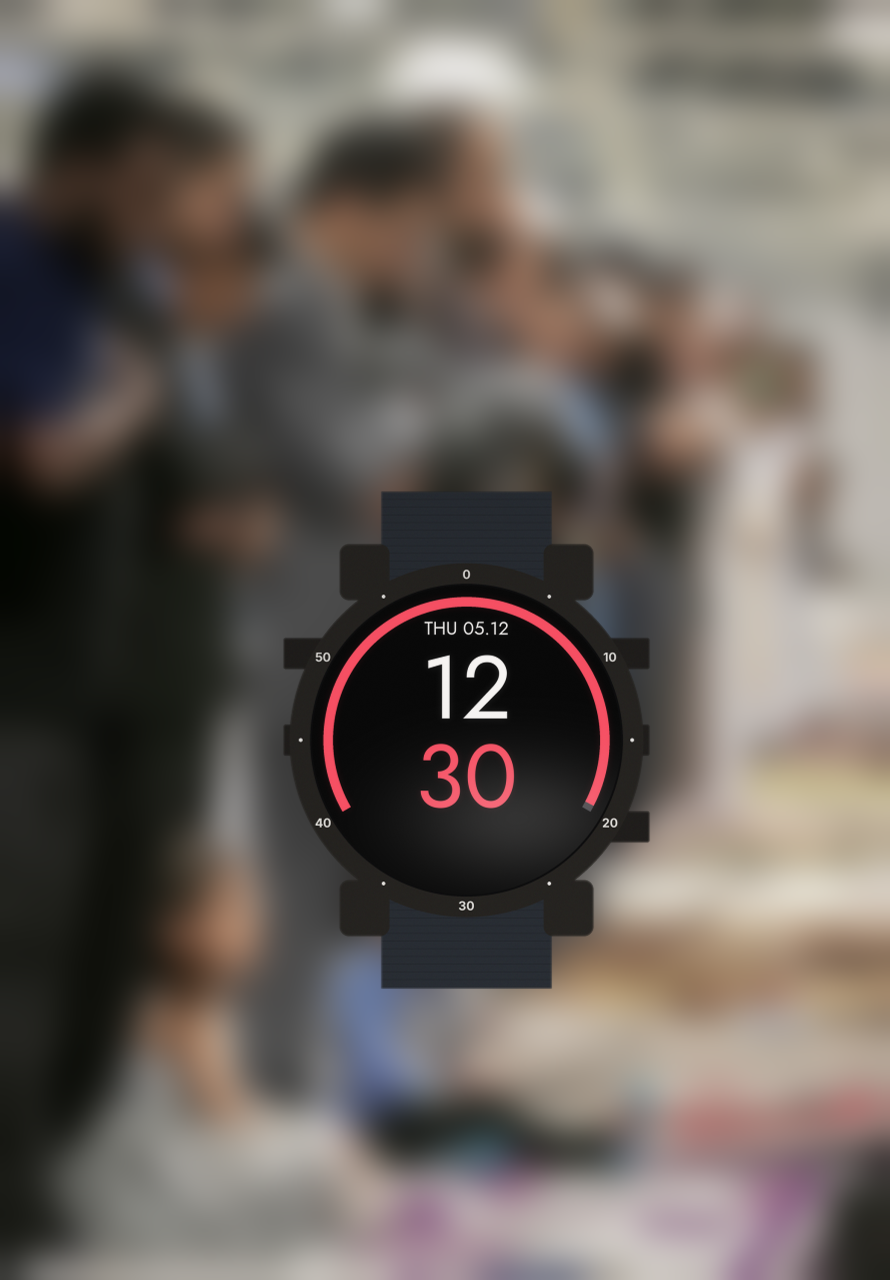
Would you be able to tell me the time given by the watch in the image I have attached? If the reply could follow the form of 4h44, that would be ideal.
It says 12h30
